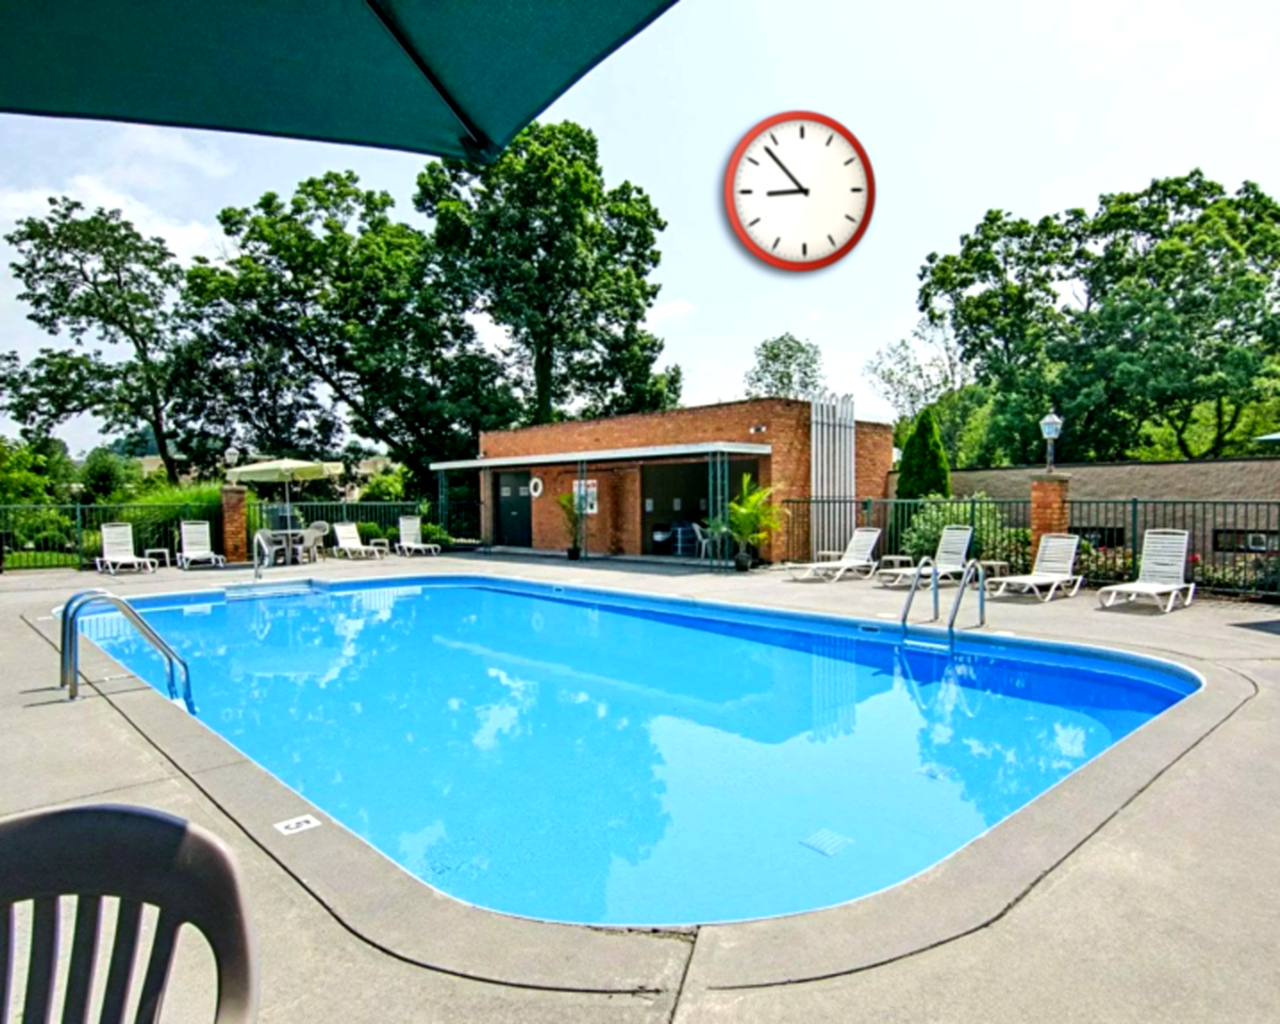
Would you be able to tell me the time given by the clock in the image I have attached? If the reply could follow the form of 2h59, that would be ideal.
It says 8h53
